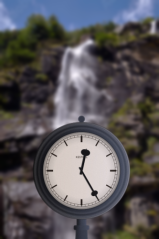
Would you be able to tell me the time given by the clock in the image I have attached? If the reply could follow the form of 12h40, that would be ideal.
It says 12h25
